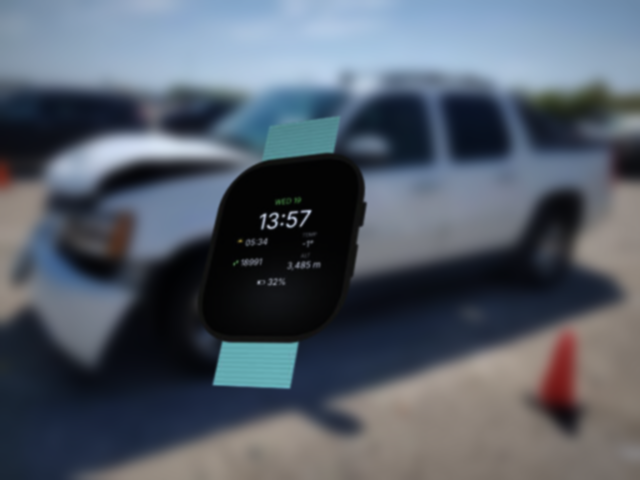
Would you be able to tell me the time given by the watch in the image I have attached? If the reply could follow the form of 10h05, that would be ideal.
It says 13h57
